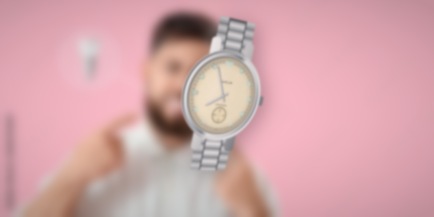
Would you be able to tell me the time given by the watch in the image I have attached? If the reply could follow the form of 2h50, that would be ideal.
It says 7h56
